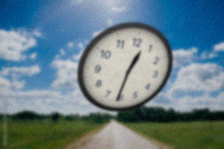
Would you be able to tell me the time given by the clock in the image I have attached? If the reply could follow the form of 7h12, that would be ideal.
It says 12h31
